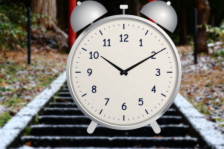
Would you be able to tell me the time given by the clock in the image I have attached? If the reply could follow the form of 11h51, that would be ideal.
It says 10h10
